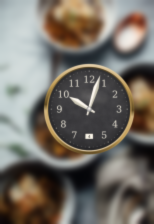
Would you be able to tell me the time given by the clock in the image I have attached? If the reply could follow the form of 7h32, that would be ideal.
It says 10h03
